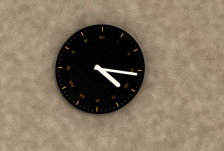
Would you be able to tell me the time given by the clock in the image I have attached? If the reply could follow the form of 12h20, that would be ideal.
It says 4h16
